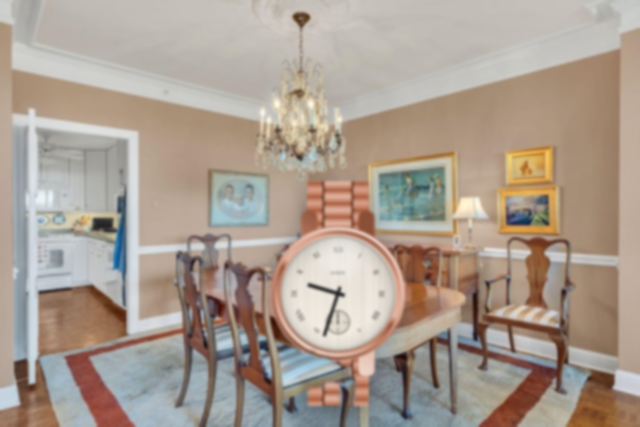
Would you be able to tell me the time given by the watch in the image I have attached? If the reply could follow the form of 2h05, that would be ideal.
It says 9h33
